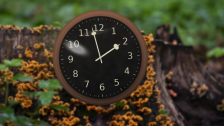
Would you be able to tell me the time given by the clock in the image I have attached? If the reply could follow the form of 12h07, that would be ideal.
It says 1h58
